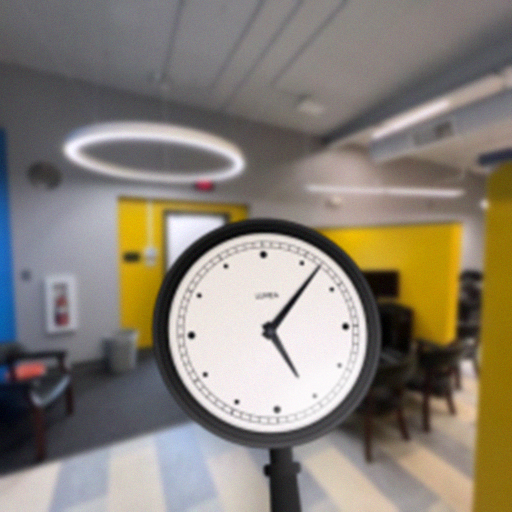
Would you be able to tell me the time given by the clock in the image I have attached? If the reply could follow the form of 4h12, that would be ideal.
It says 5h07
